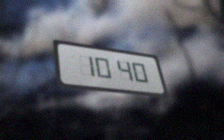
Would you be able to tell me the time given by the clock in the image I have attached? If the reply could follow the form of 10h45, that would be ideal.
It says 10h40
